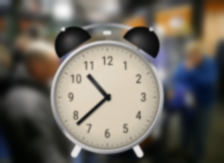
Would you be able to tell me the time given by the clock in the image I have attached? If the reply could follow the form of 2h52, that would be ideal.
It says 10h38
